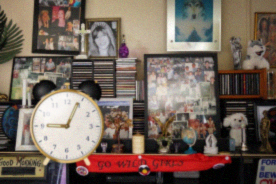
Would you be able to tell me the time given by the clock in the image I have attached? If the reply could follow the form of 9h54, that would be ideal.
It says 9h04
